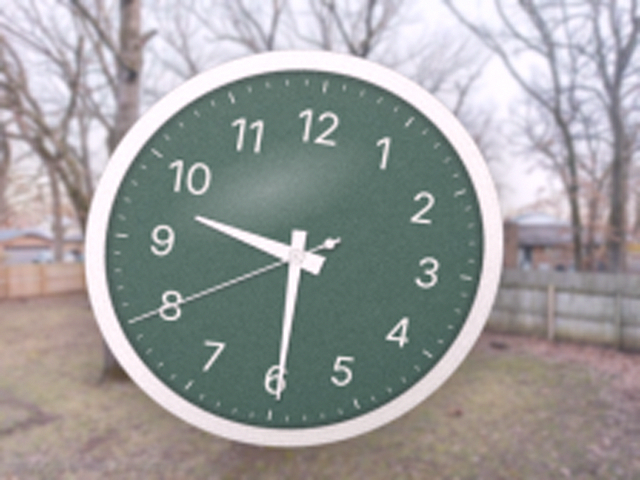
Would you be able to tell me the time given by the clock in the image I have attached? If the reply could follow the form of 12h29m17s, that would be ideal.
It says 9h29m40s
